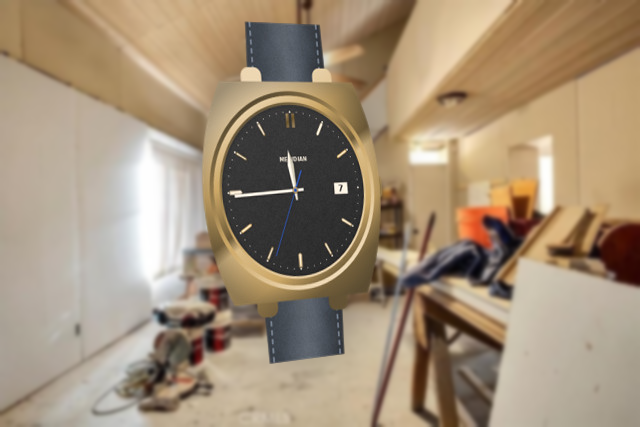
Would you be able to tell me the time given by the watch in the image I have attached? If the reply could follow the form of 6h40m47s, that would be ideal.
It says 11h44m34s
